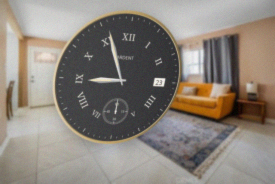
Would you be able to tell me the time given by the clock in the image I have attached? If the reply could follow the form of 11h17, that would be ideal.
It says 8h56
